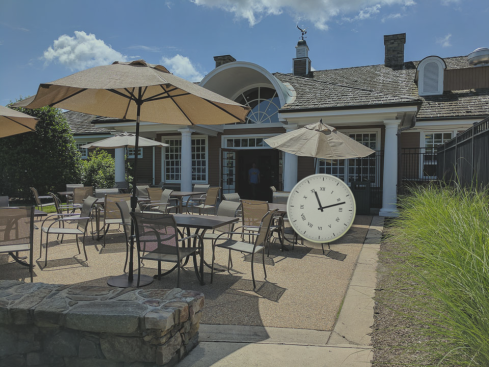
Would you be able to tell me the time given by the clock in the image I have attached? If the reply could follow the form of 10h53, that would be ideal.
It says 11h12
